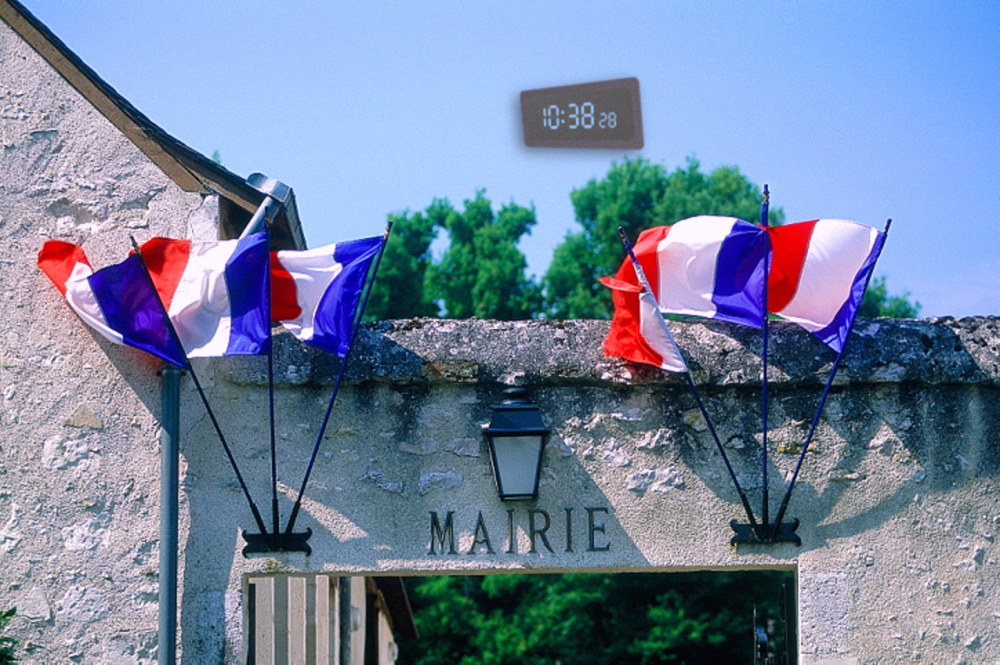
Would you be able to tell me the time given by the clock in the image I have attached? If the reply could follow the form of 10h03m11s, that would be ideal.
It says 10h38m28s
